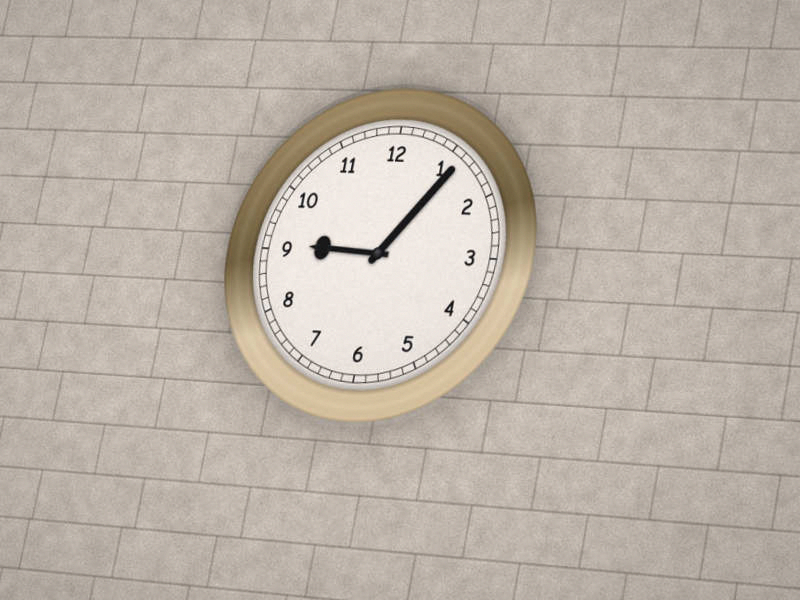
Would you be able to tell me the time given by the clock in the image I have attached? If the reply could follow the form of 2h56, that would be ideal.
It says 9h06
